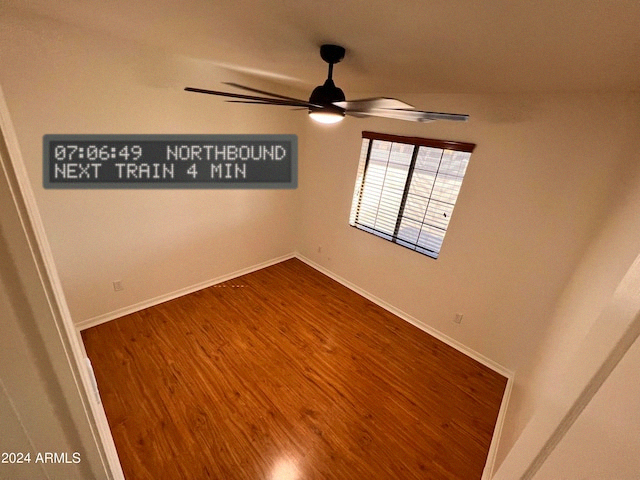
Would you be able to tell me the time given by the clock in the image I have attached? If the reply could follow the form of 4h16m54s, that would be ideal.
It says 7h06m49s
